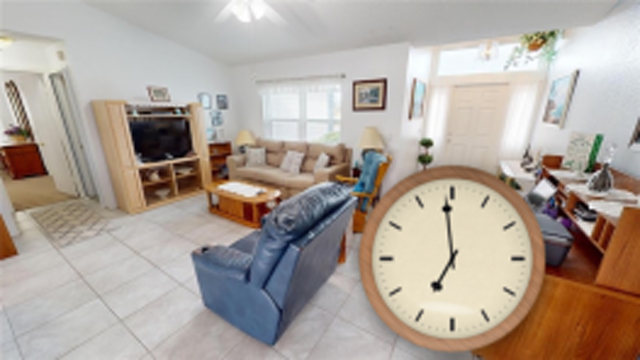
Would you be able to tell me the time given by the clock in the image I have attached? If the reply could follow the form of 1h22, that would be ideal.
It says 6h59
